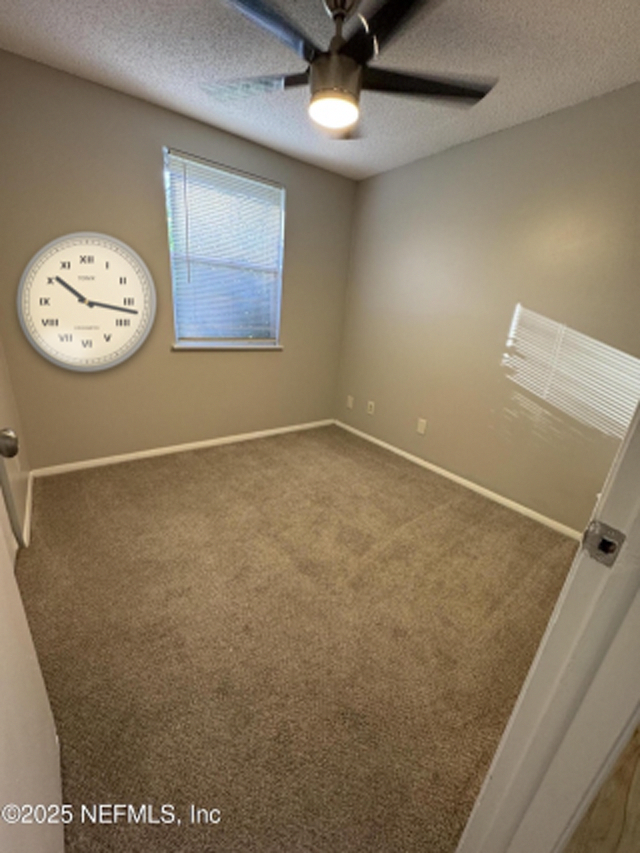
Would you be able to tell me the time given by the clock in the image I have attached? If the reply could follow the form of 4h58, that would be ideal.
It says 10h17
